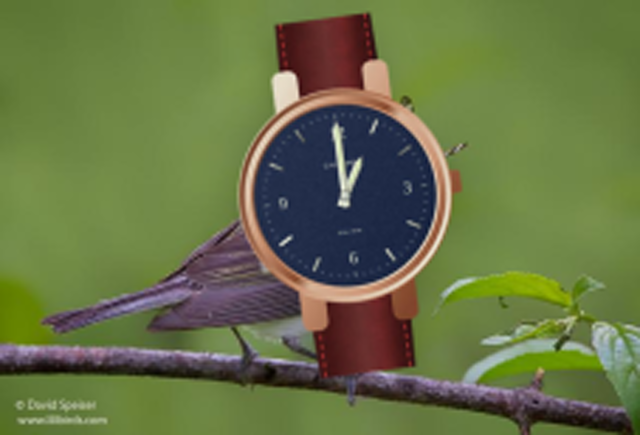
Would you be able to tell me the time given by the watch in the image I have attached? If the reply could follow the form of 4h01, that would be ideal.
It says 1h00
